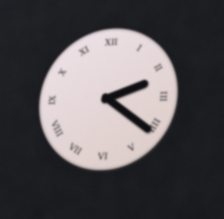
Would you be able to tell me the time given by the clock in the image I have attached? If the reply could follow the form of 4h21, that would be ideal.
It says 2h21
